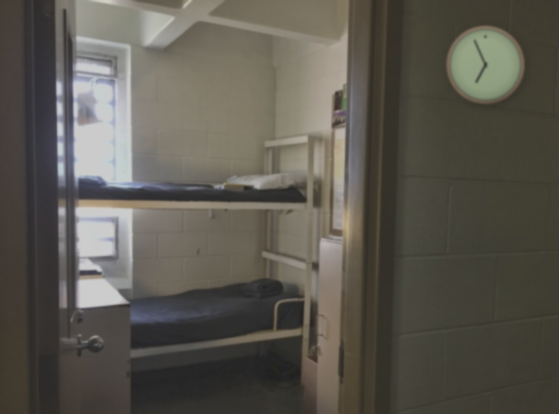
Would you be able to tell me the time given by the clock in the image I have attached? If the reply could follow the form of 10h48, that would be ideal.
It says 6h56
